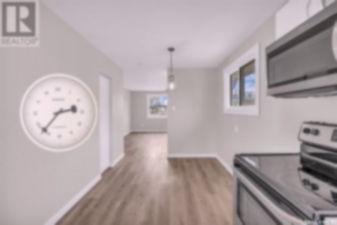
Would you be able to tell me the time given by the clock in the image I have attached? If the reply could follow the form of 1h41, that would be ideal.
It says 2h37
